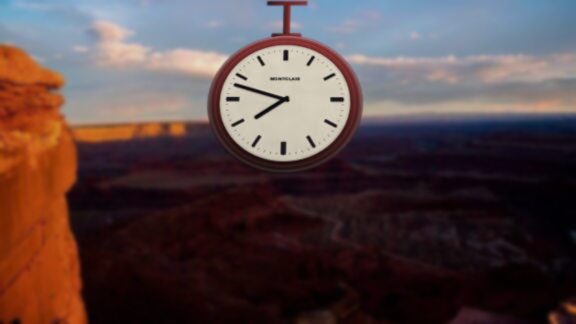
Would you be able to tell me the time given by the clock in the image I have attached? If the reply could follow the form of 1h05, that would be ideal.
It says 7h48
